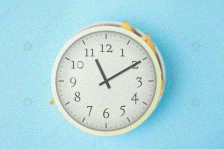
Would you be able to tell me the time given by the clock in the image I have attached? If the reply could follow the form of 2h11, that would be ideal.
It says 11h10
